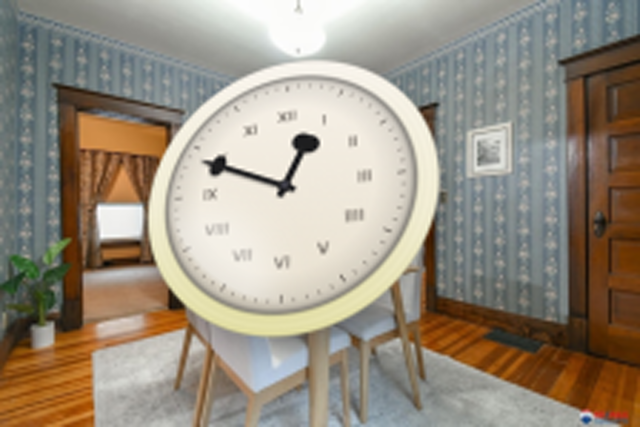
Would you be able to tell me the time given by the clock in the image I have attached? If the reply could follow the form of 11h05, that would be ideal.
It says 12h49
